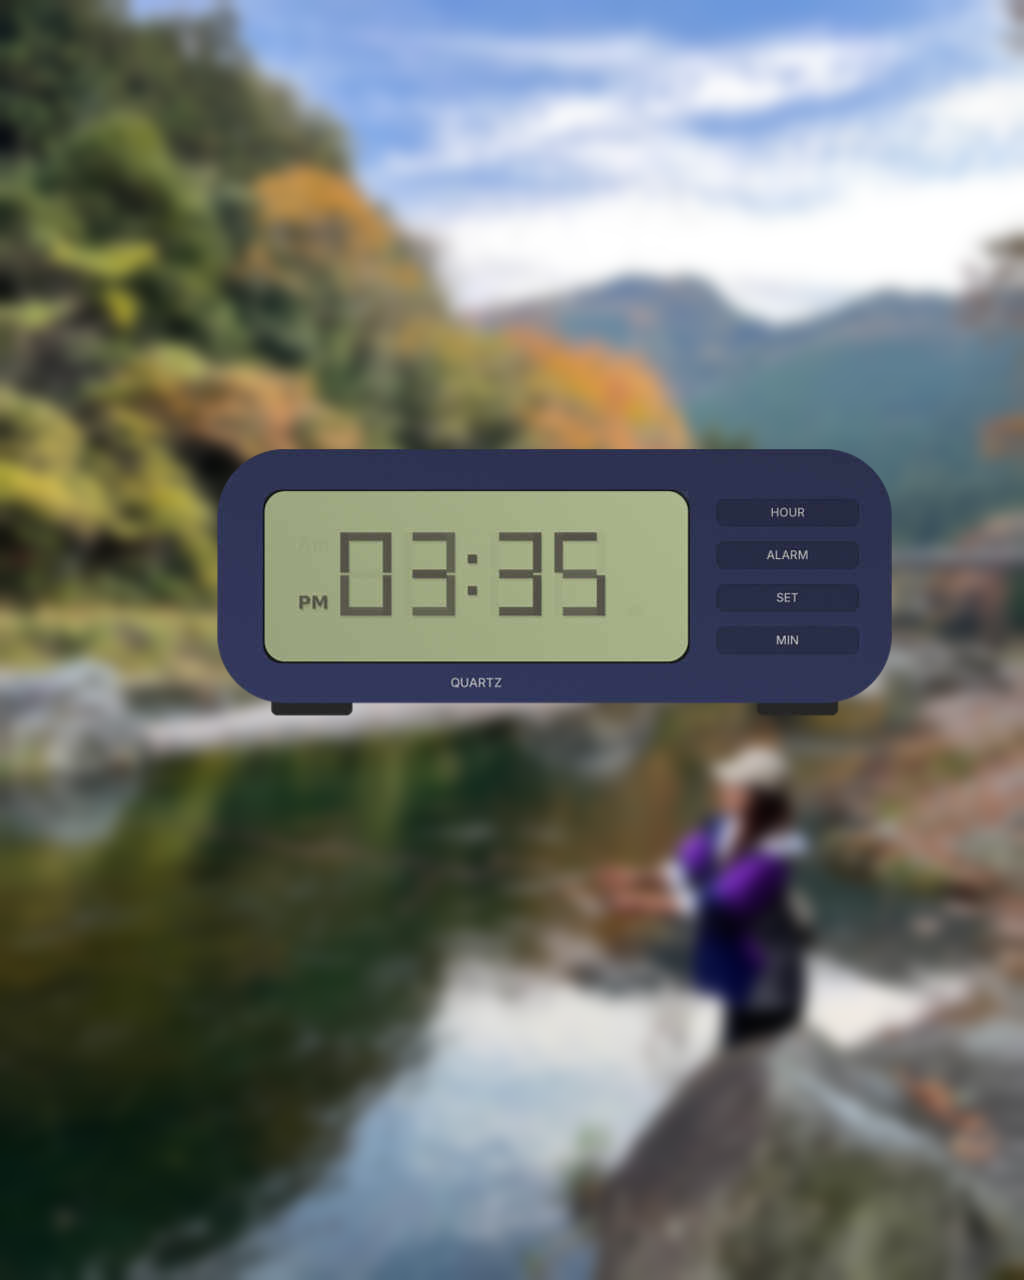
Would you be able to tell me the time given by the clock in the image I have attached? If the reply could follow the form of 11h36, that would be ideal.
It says 3h35
